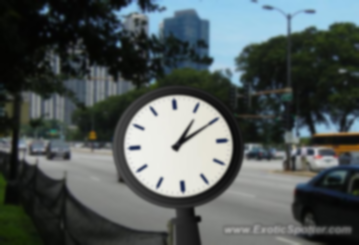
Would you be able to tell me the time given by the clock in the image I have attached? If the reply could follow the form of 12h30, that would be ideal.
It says 1h10
